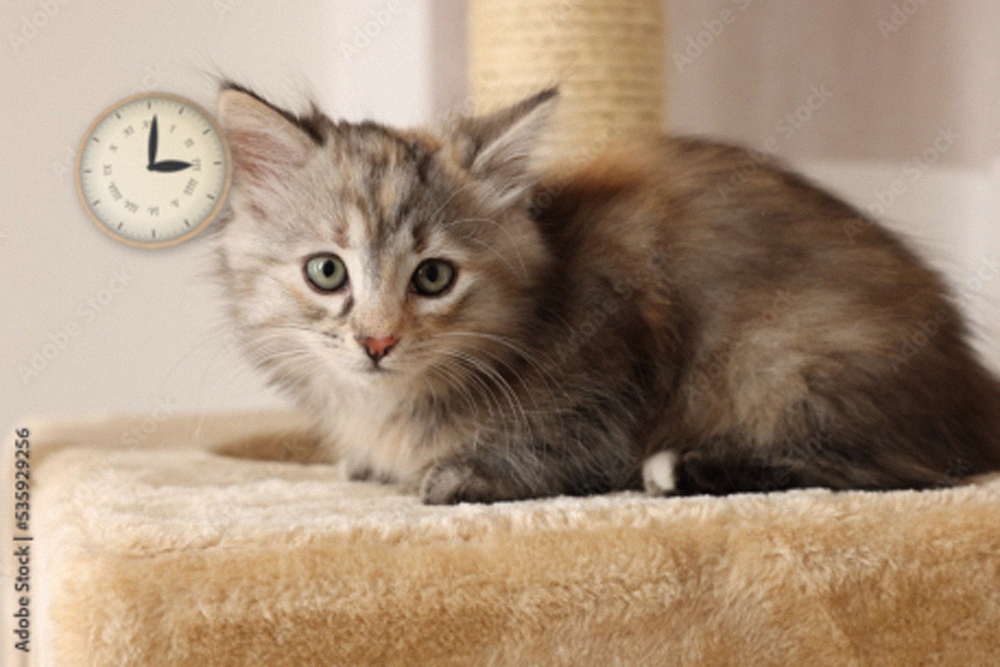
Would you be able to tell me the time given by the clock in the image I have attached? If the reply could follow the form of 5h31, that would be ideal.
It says 3h01
